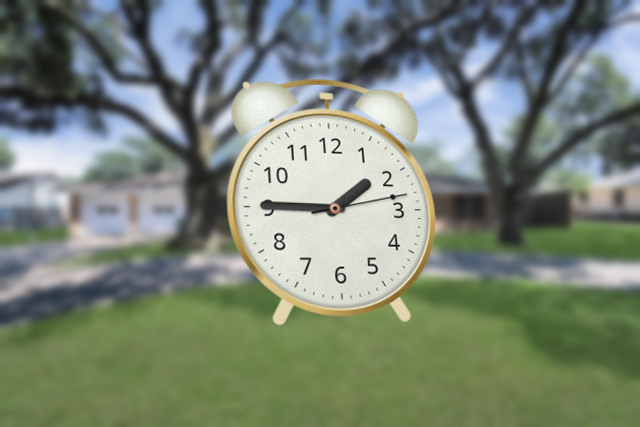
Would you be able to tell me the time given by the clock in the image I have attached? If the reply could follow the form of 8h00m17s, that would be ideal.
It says 1h45m13s
